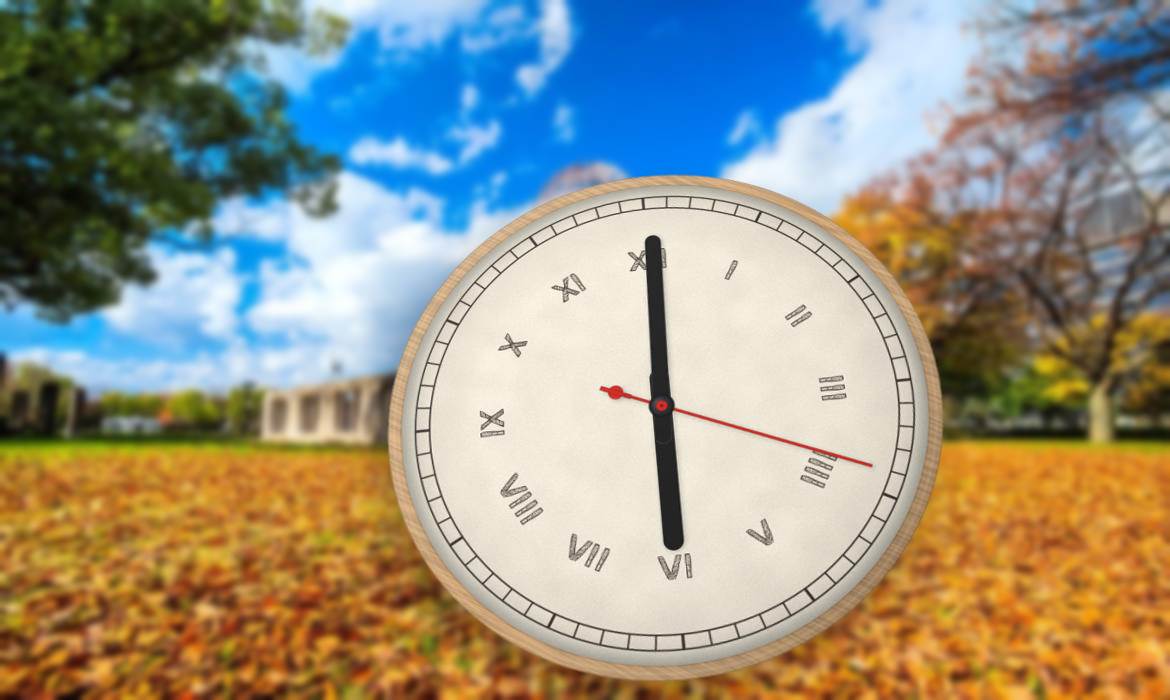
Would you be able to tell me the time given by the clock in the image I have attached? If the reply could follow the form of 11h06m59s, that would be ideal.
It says 6h00m19s
